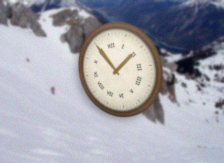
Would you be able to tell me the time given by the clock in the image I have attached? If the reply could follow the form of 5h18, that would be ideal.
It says 1h55
